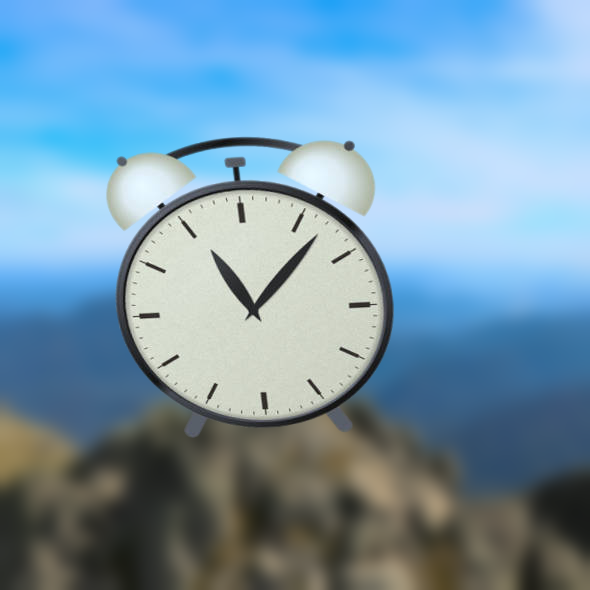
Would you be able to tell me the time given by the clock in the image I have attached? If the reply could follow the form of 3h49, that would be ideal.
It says 11h07
